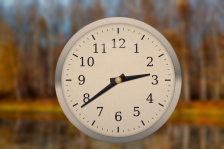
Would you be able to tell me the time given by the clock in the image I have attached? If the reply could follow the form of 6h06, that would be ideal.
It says 2h39
